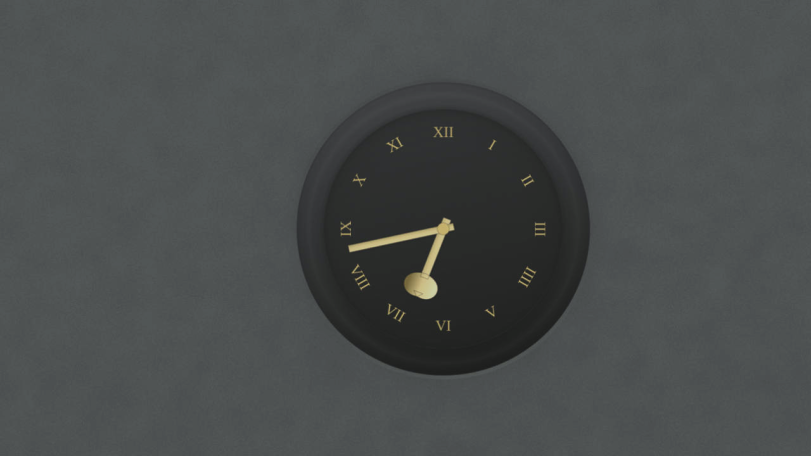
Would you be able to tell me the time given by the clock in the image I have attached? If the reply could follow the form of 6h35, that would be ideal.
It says 6h43
